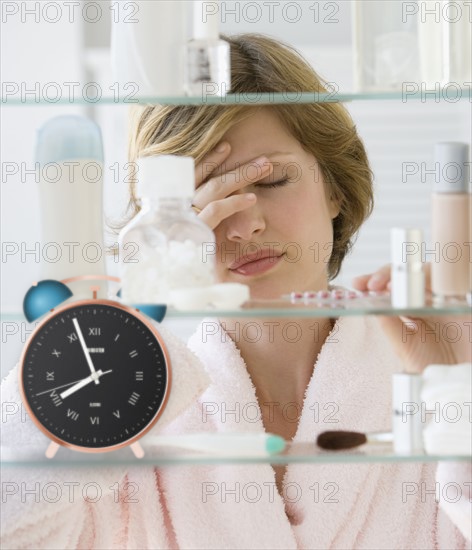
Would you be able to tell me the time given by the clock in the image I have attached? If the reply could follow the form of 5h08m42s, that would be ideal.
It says 7h56m42s
